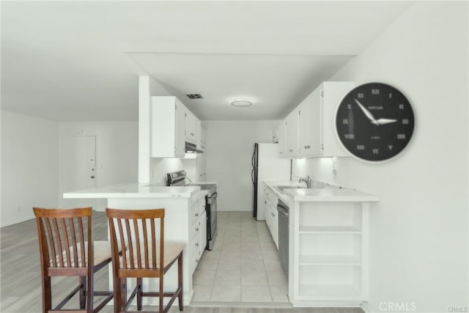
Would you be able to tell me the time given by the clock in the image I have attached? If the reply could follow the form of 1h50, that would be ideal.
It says 2h53
